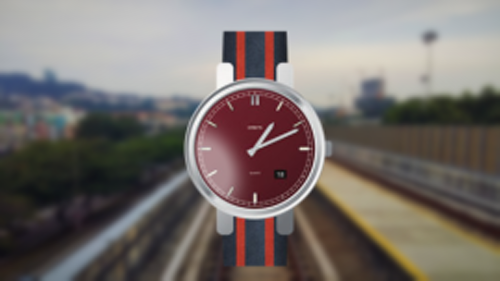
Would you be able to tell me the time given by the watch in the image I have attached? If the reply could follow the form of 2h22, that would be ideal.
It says 1h11
